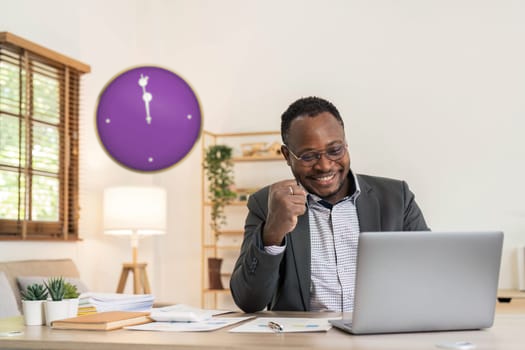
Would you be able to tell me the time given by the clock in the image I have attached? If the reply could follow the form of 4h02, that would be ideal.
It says 11h59
